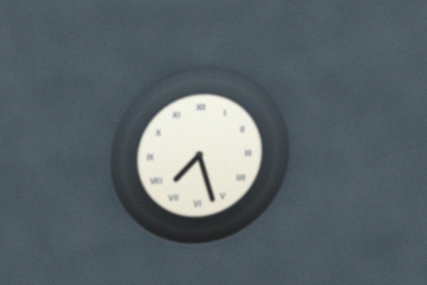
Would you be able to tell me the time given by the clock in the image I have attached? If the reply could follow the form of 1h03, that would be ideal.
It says 7h27
